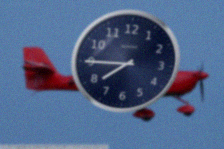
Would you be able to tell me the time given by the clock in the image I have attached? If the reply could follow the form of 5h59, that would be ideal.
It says 7h45
